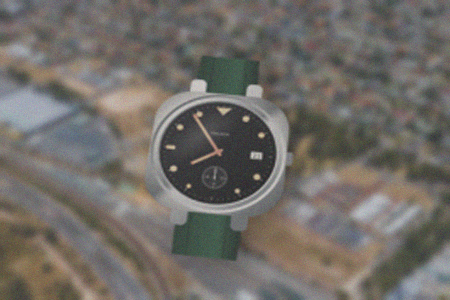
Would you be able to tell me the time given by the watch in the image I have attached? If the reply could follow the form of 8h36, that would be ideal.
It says 7h54
